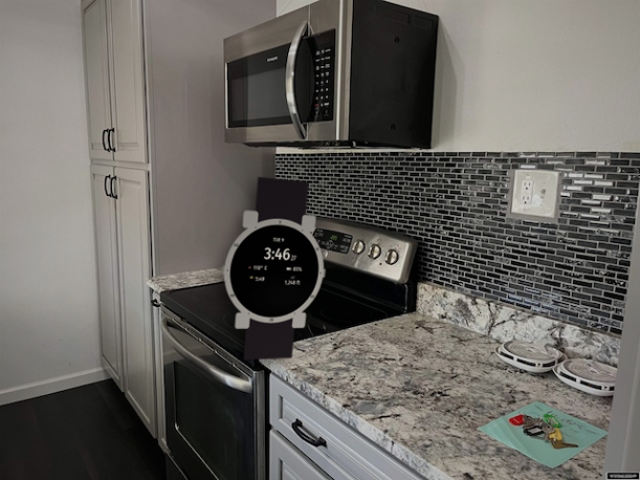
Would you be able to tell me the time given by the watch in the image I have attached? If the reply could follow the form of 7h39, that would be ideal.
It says 3h46
